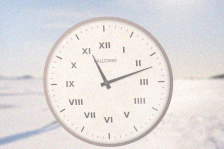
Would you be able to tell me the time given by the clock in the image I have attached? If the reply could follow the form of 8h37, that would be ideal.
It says 11h12
